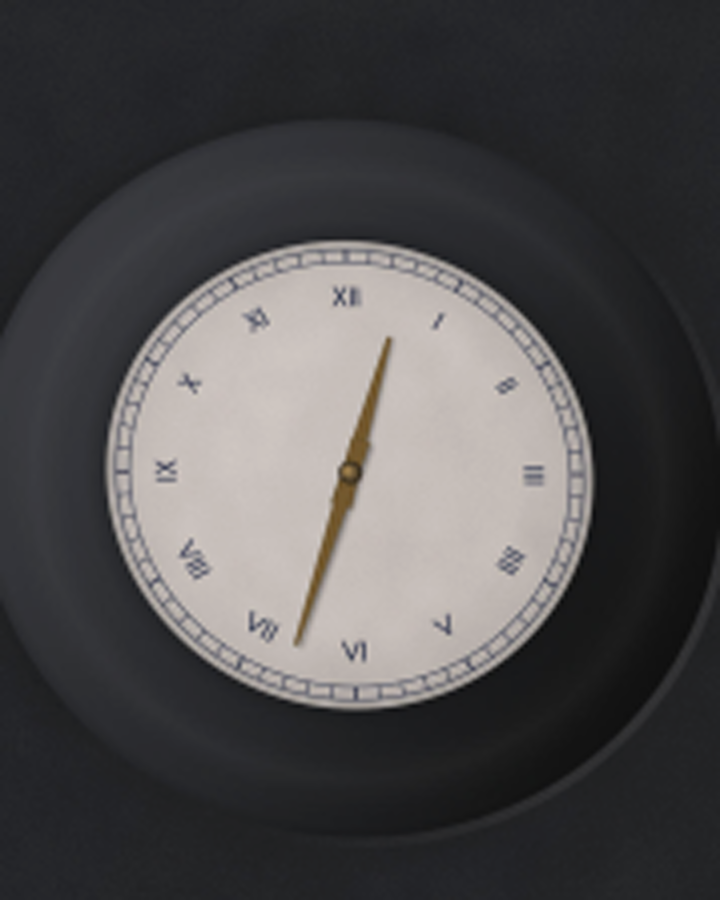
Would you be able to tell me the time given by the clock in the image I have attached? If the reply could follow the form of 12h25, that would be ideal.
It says 12h33
